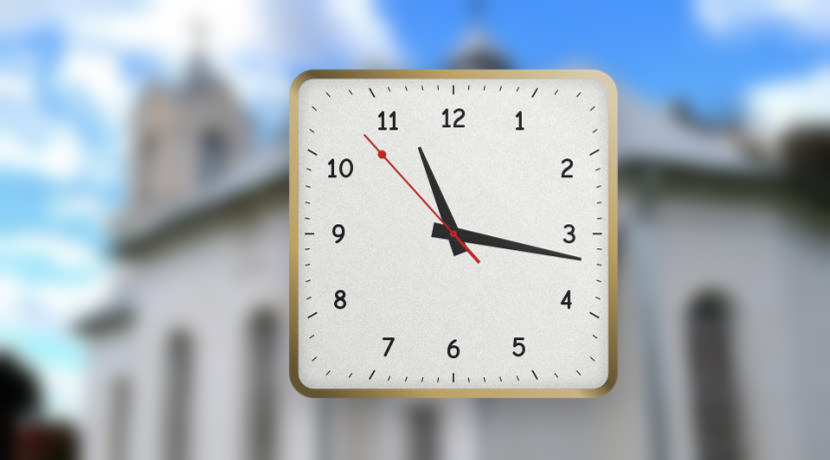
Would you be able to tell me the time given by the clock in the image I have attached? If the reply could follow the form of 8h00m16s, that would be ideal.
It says 11h16m53s
